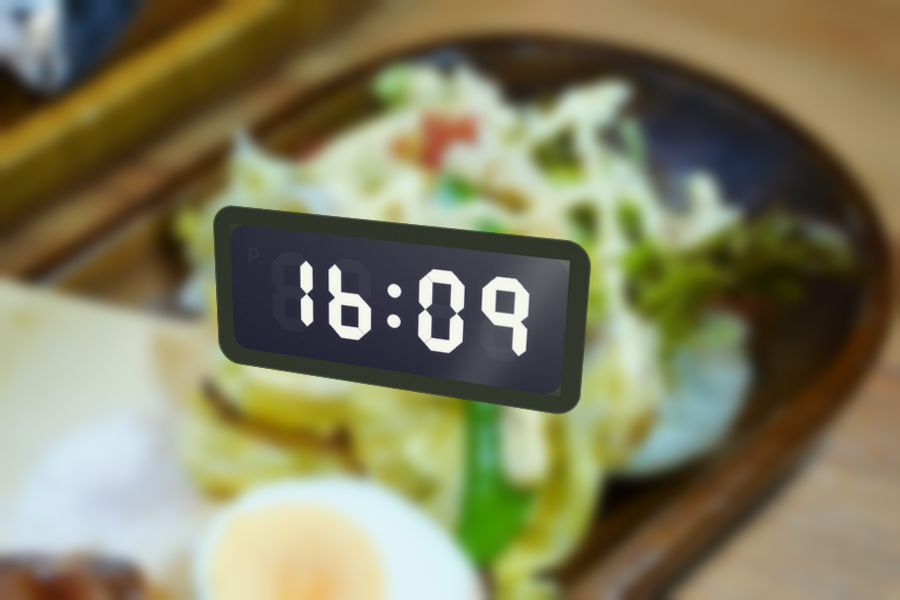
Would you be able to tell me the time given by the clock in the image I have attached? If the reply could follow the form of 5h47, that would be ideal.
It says 16h09
